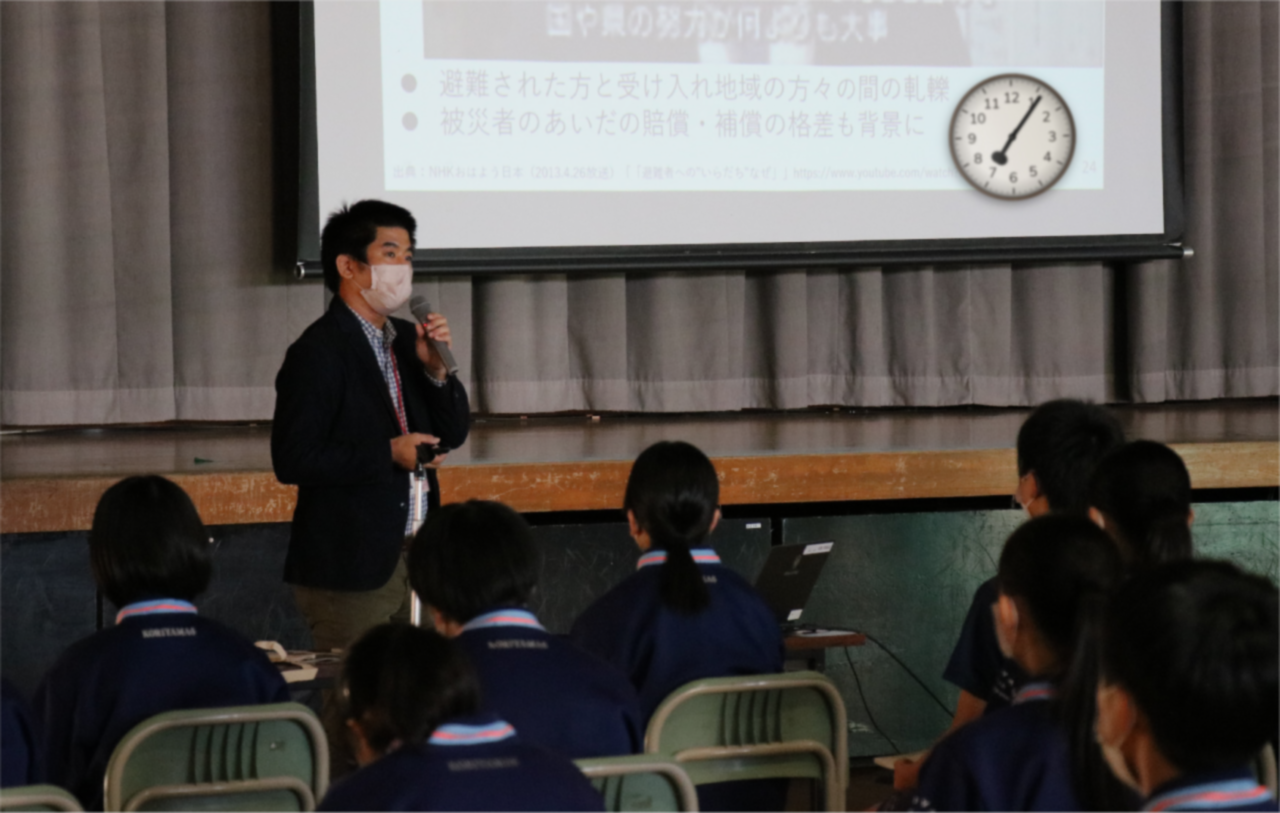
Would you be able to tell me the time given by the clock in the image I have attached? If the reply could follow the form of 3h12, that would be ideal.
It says 7h06
